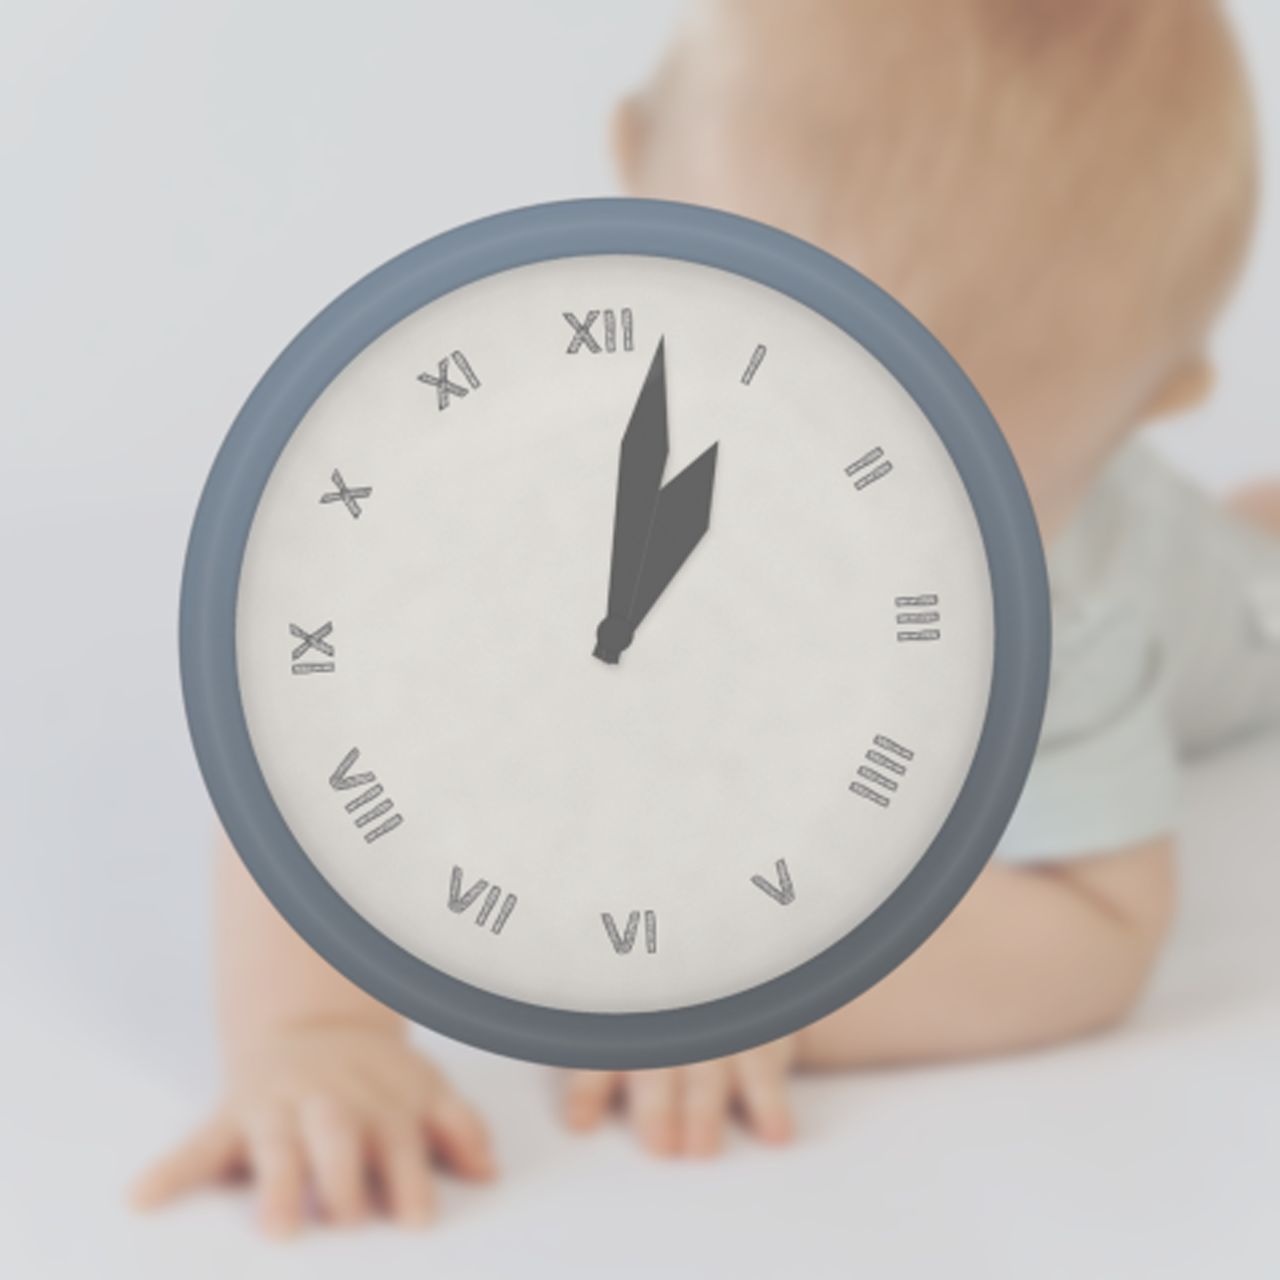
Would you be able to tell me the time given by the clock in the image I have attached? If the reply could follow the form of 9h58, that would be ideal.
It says 1h02
